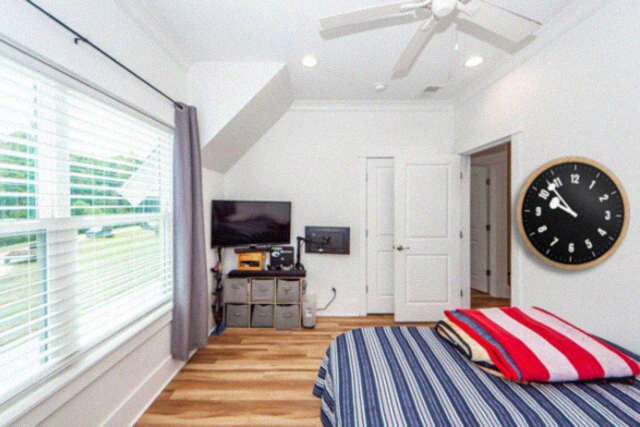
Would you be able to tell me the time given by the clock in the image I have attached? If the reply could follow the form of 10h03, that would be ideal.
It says 9h53
